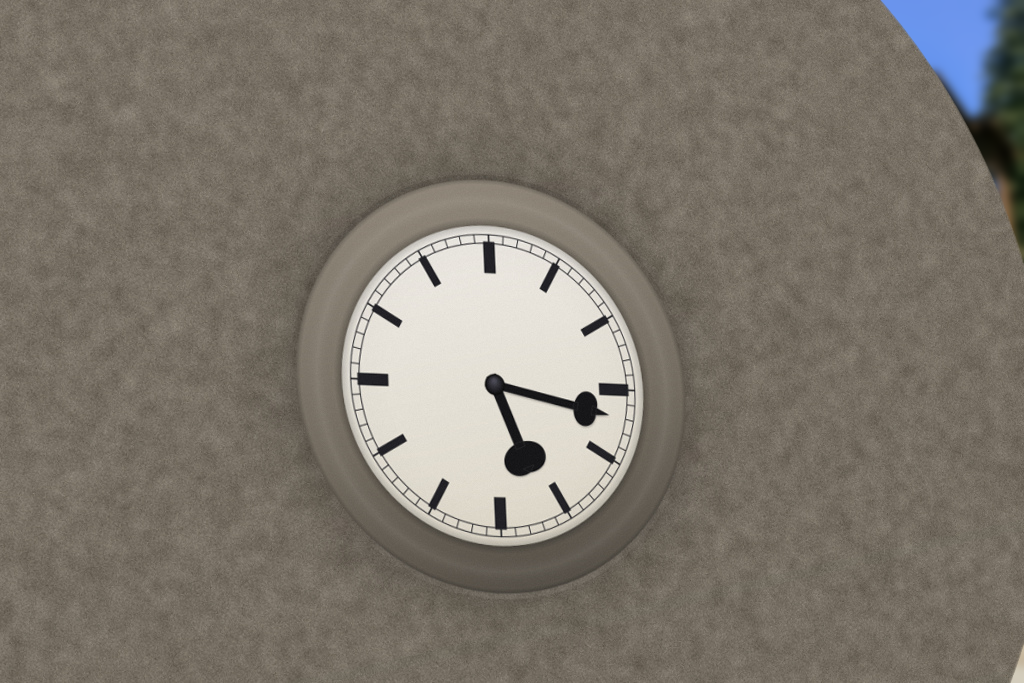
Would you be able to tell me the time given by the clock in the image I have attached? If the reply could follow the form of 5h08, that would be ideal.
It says 5h17
